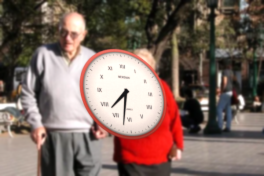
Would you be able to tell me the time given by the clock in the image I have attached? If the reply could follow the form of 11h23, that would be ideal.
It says 7h32
